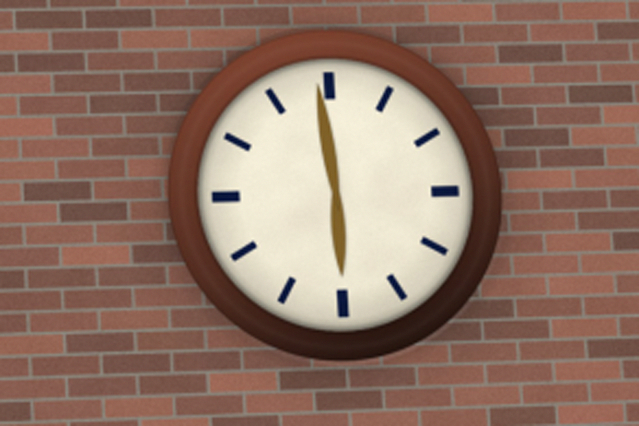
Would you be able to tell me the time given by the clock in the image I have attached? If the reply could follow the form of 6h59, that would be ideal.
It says 5h59
